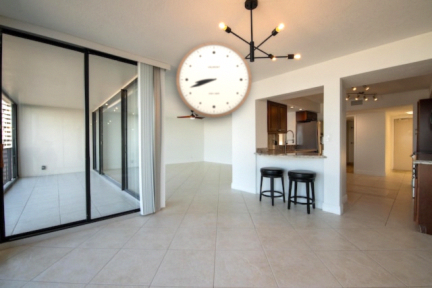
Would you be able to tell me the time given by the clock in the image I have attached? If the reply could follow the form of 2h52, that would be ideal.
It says 8h42
